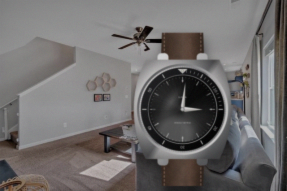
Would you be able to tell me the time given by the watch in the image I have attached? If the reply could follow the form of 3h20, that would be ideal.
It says 3h01
